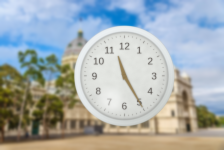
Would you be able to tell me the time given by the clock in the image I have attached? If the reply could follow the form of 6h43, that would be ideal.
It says 11h25
